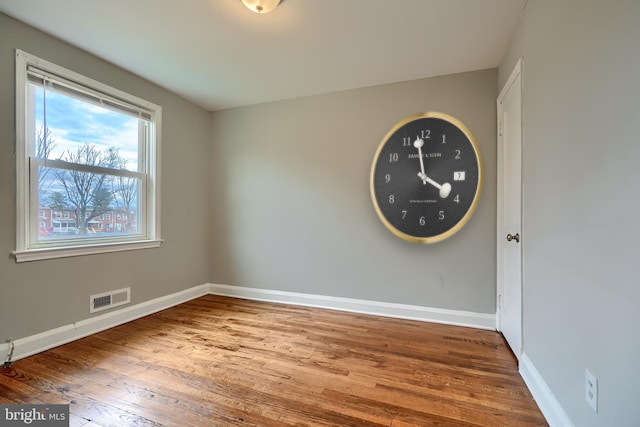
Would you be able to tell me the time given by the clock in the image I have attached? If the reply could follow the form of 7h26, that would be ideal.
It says 3h58
